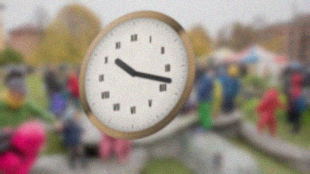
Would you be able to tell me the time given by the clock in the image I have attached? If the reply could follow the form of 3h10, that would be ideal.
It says 10h18
